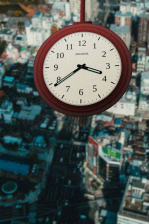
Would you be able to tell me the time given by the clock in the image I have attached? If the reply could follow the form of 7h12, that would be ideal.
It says 3h39
